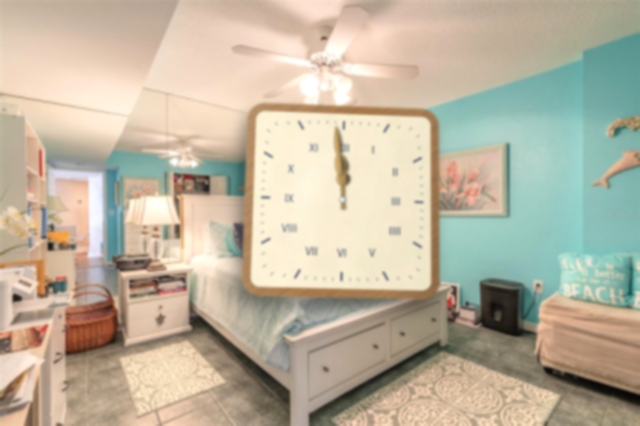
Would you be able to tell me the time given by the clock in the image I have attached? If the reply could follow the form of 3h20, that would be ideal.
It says 11h59
